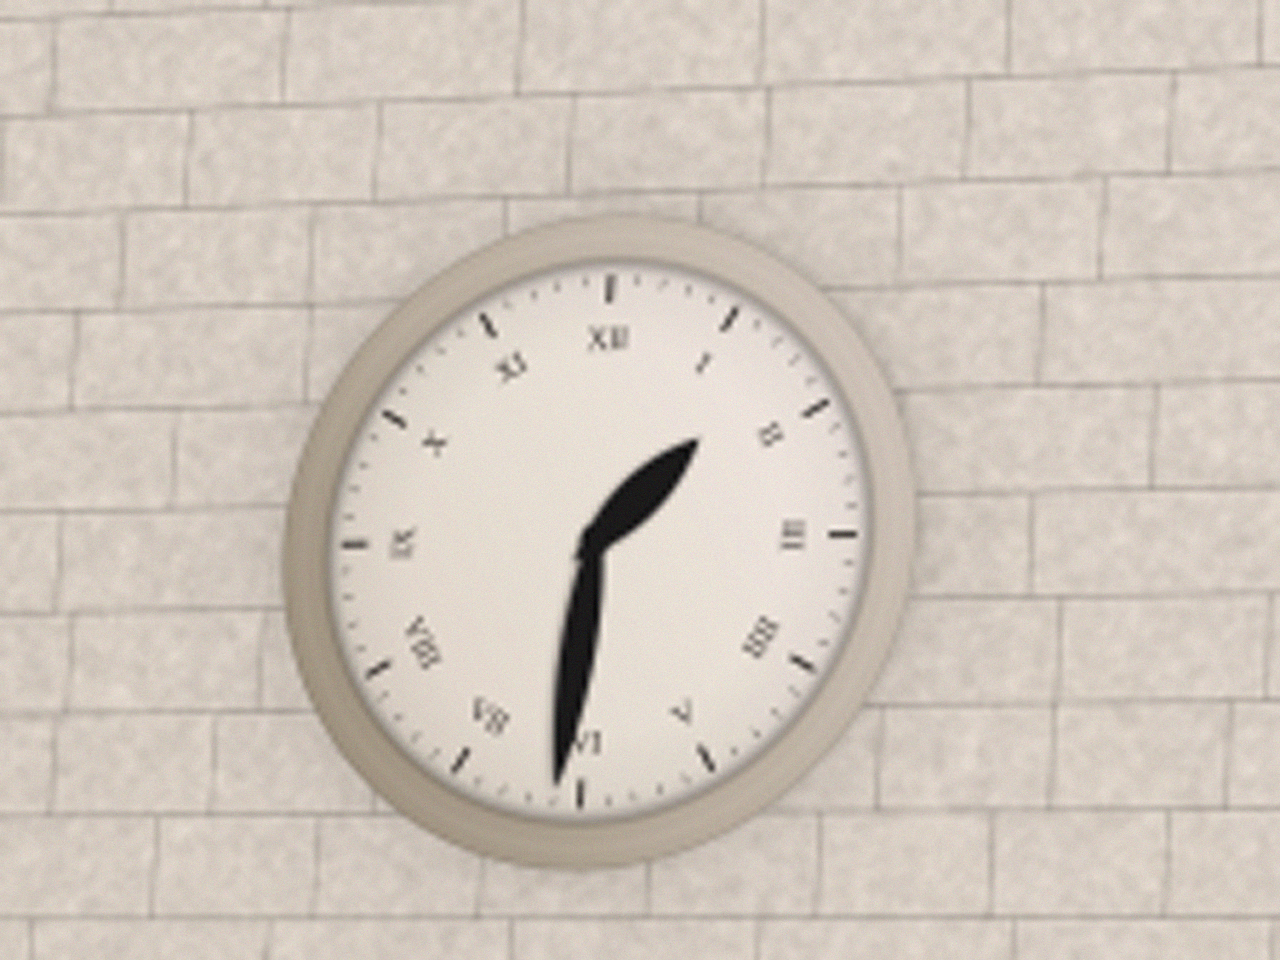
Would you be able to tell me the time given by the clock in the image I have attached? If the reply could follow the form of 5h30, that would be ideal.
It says 1h31
